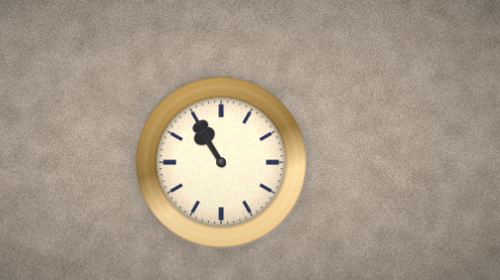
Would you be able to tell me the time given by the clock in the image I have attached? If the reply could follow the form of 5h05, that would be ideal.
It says 10h55
